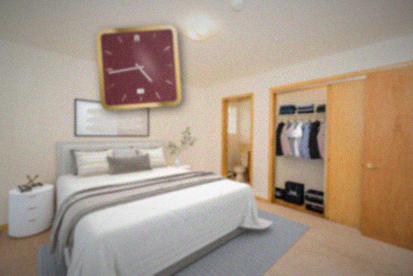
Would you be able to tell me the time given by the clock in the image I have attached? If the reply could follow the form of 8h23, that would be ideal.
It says 4h44
